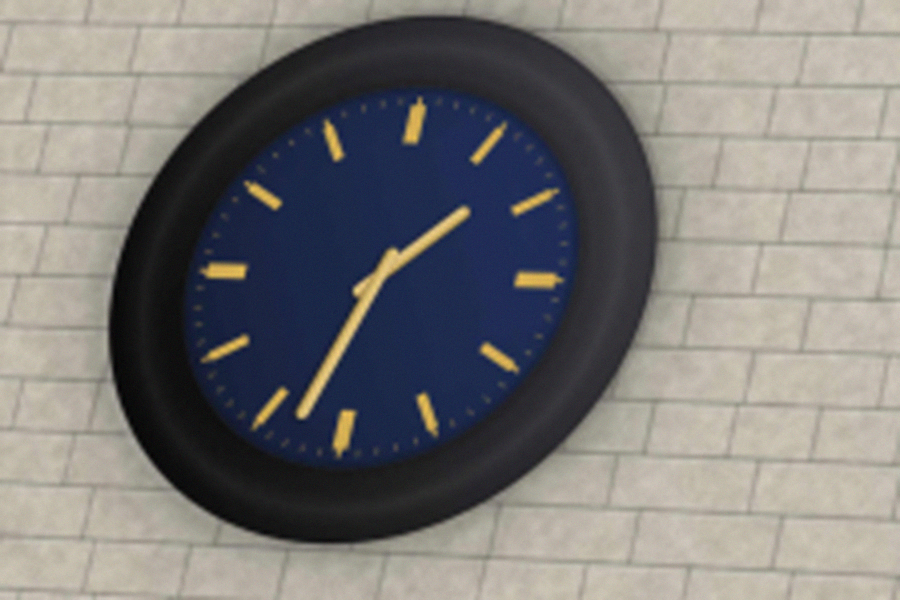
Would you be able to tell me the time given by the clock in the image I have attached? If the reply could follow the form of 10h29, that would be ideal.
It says 1h33
